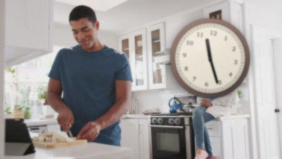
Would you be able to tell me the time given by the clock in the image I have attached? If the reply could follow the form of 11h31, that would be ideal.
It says 11h26
